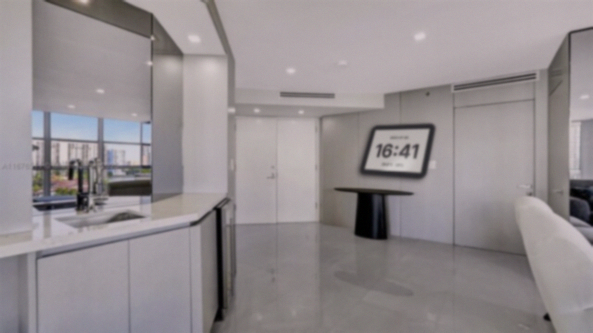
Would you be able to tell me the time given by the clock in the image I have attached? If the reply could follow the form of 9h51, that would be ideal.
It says 16h41
